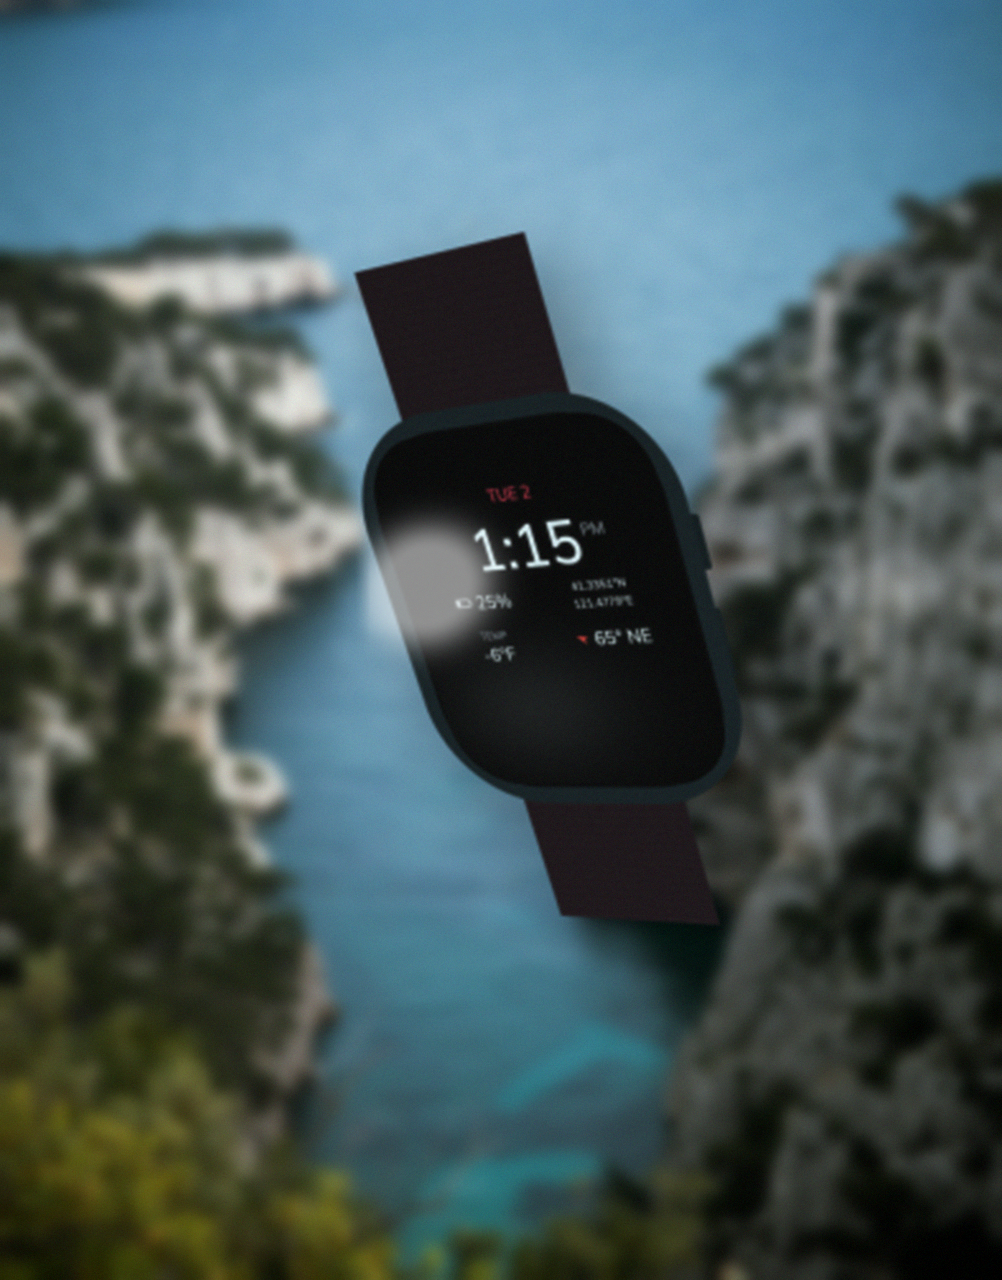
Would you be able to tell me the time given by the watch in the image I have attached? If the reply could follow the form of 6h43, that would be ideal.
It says 1h15
